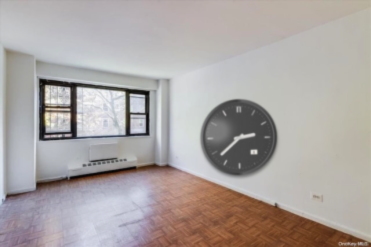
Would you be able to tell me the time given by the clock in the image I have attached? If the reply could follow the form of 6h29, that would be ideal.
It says 2h38
